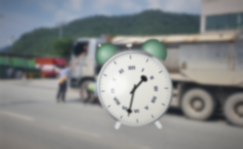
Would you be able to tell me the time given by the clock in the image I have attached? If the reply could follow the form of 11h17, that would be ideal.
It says 1h33
